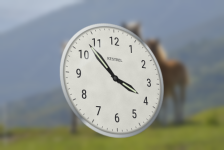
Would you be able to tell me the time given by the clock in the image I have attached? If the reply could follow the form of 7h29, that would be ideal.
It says 3h53
